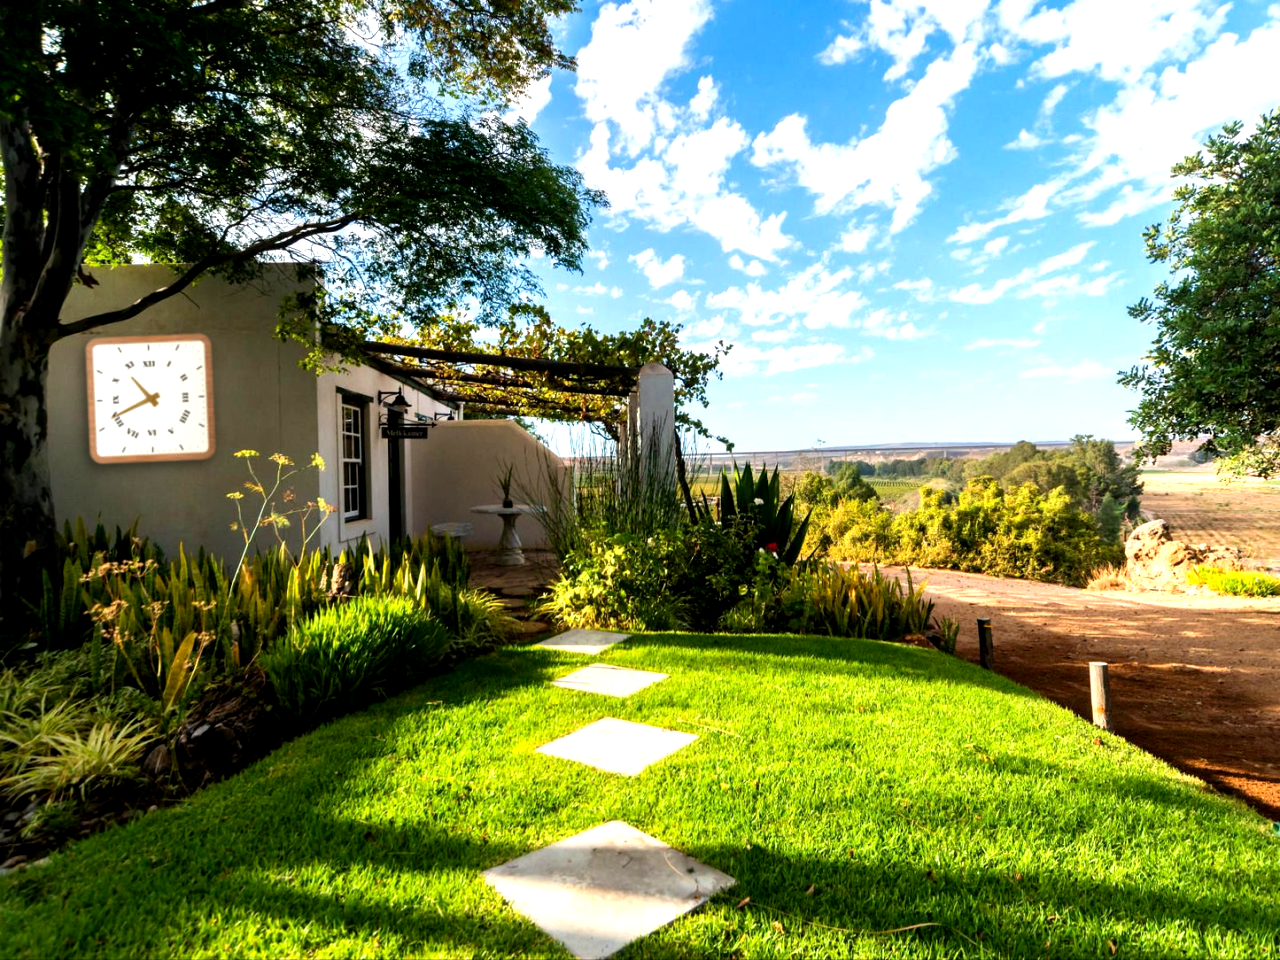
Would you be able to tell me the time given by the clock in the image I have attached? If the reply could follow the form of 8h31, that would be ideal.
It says 10h41
